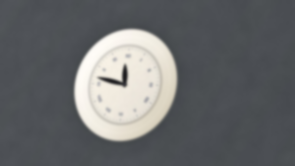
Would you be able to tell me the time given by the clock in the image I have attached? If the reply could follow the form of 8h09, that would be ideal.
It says 11h47
